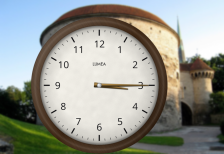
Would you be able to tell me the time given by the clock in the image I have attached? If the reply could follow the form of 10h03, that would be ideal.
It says 3h15
